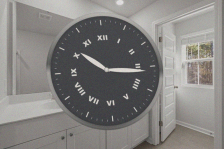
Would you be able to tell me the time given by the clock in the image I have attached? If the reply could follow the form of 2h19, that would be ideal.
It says 10h16
